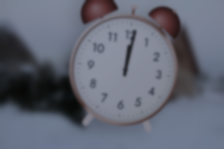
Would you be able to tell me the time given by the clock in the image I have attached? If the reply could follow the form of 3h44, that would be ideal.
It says 12h01
